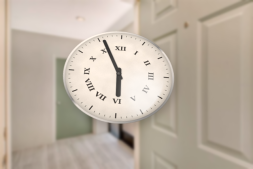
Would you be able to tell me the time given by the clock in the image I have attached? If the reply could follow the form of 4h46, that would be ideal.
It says 5h56
